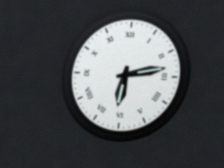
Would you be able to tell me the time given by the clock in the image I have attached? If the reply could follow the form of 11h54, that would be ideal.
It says 6h13
